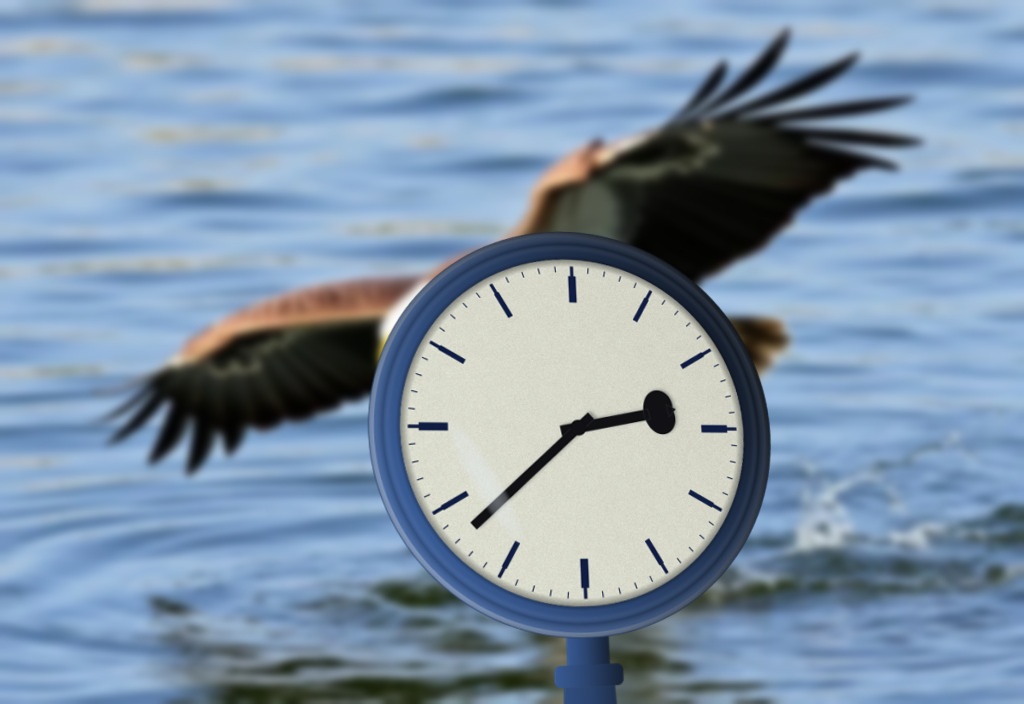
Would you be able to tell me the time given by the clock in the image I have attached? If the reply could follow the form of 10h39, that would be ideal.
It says 2h38
